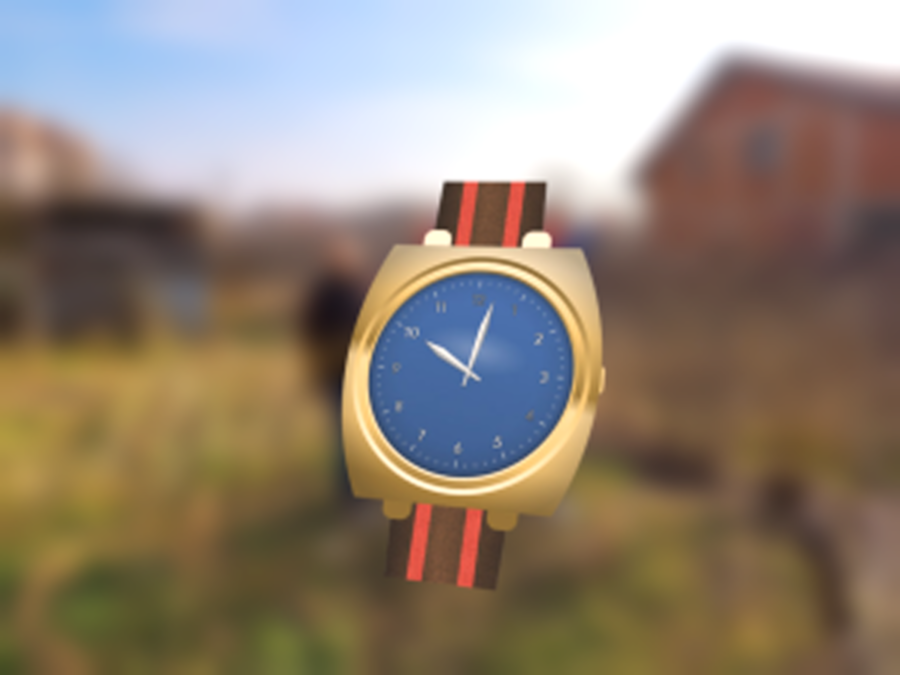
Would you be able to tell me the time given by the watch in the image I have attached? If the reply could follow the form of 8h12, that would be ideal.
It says 10h02
